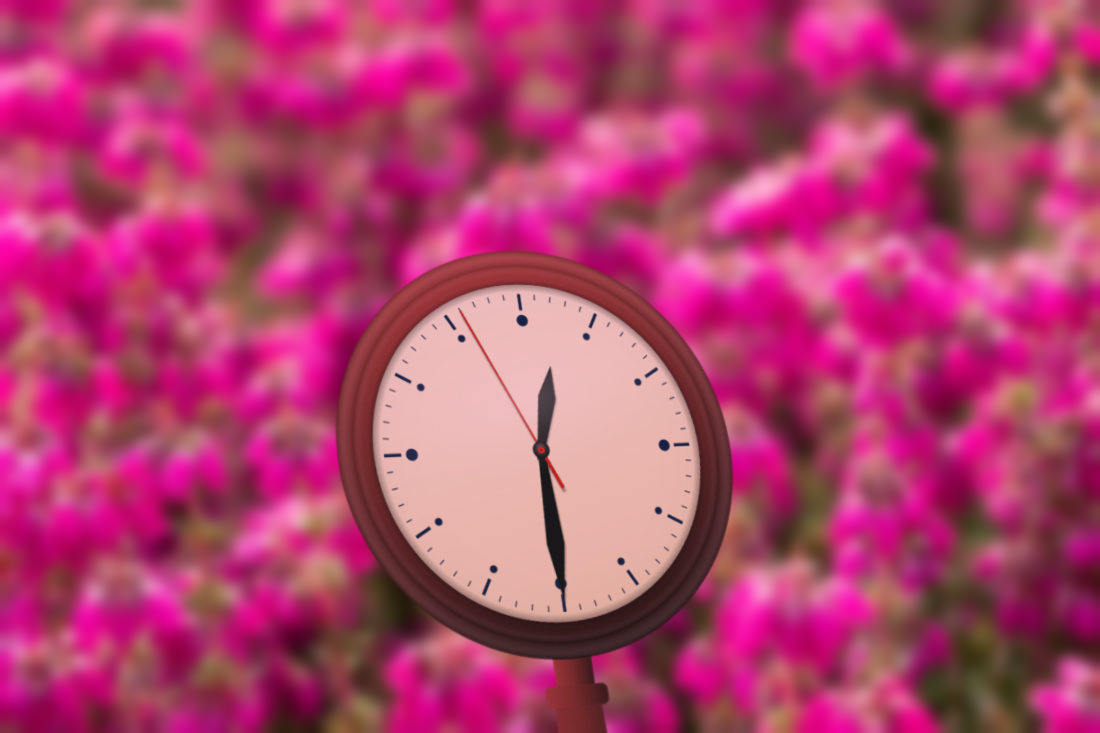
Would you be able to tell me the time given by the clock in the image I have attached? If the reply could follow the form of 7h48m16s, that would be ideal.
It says 12h29m56s
